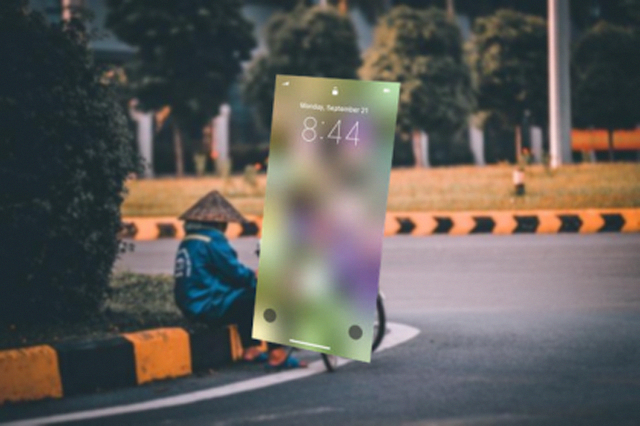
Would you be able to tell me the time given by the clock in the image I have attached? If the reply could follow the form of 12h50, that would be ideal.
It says 8h44
